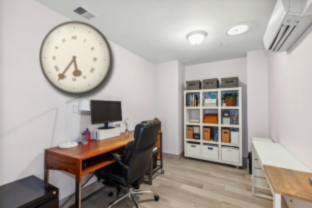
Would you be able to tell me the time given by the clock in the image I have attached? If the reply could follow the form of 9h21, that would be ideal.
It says 5h36
